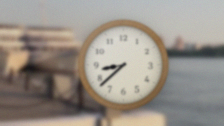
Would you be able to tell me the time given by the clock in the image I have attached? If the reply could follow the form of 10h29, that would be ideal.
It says 8h38
